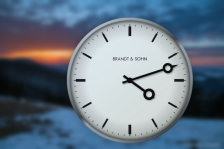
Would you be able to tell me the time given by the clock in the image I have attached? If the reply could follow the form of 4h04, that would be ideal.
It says 4h12
